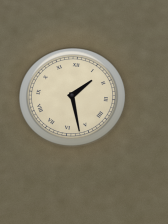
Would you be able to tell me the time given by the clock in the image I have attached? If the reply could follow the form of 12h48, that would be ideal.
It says 1h27
